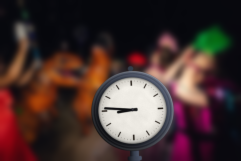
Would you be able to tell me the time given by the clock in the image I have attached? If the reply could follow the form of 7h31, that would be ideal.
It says 8h46
